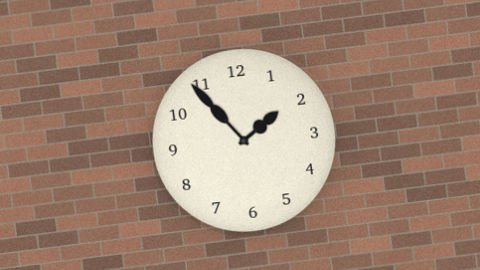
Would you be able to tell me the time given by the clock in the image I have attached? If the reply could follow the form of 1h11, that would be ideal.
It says 1h54
